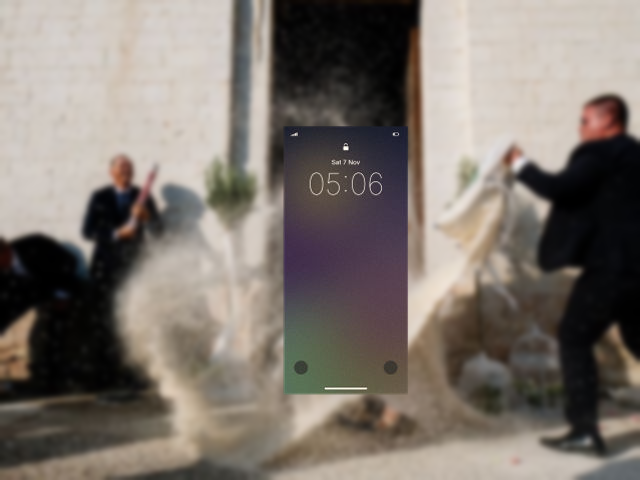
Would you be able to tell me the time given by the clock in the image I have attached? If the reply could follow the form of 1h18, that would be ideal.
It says 5h06
